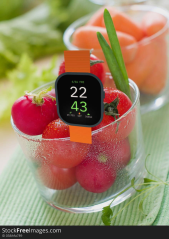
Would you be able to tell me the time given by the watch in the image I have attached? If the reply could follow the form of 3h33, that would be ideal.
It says 22h43
